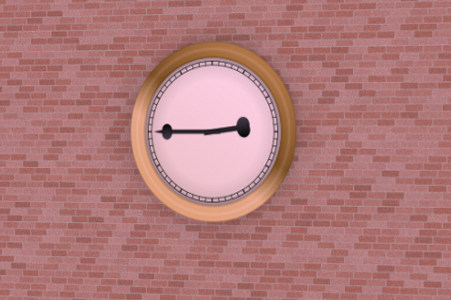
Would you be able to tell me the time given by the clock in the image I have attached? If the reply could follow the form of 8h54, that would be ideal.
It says 2h45
